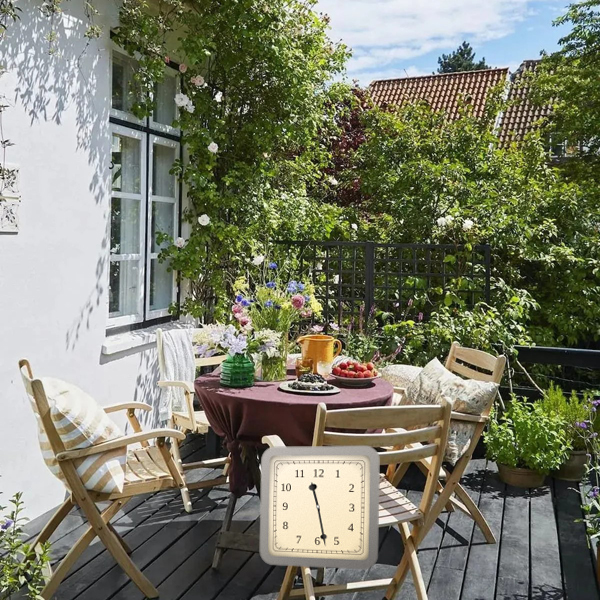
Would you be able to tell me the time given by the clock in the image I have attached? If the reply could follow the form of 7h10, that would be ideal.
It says 11h28
